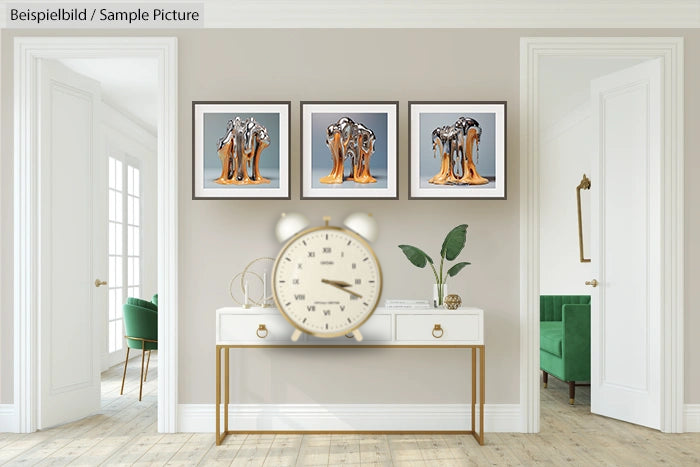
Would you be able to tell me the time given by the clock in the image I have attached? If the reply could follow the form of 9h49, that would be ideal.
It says 3h19
